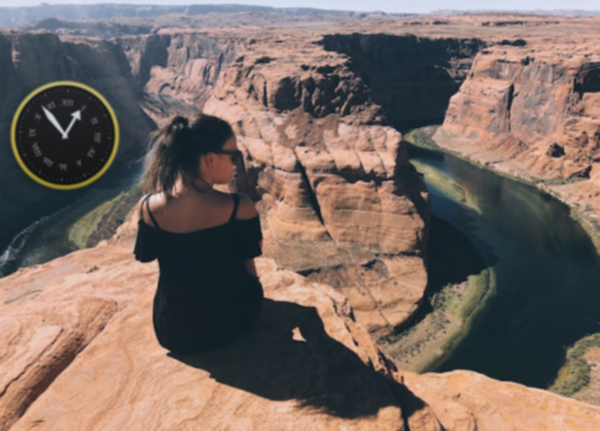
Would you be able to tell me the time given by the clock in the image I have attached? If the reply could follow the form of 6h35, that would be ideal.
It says 12h53
